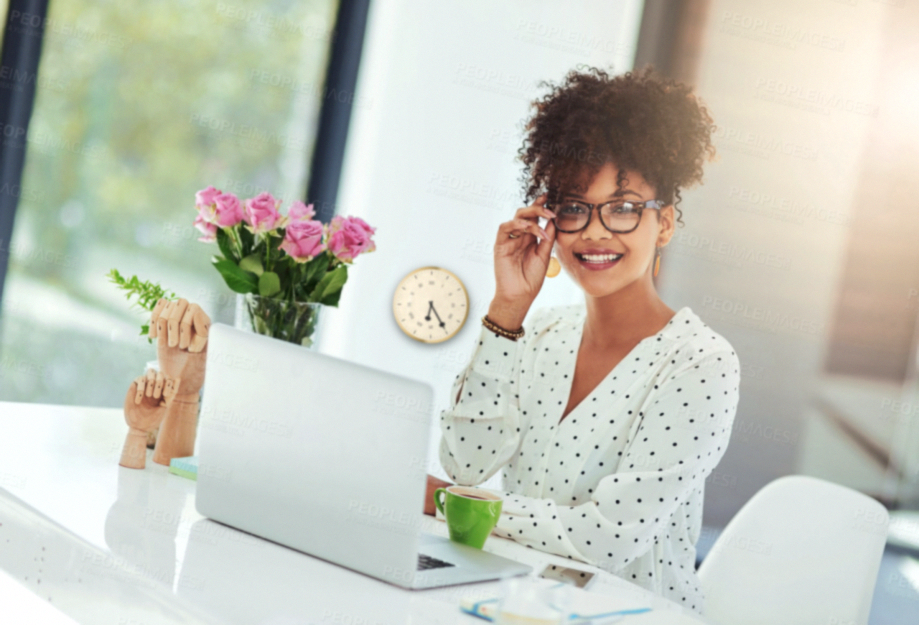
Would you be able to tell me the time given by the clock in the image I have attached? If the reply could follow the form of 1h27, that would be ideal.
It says 6h25
